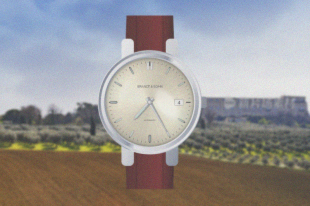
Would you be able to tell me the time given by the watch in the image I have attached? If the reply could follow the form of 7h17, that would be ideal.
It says 7h25
